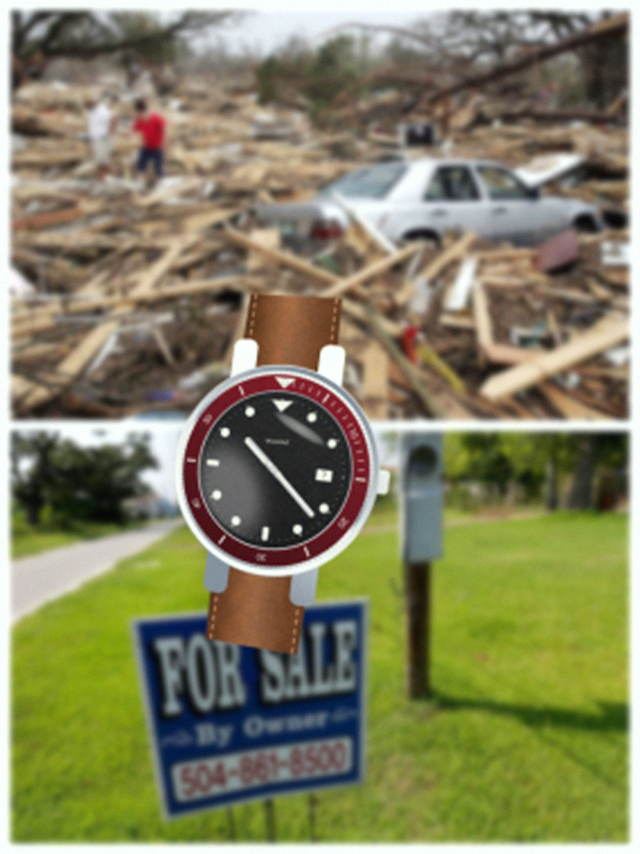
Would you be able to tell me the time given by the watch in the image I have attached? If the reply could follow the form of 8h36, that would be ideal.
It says 10h22
